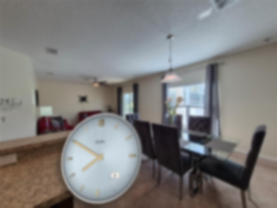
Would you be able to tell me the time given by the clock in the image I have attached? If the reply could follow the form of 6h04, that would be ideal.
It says 7h50
